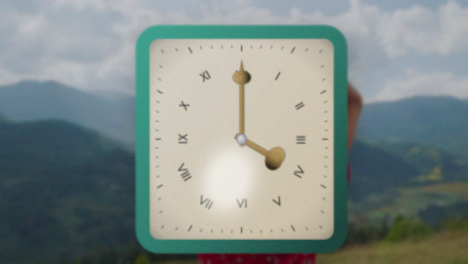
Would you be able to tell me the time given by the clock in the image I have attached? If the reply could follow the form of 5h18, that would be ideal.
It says 4h00
